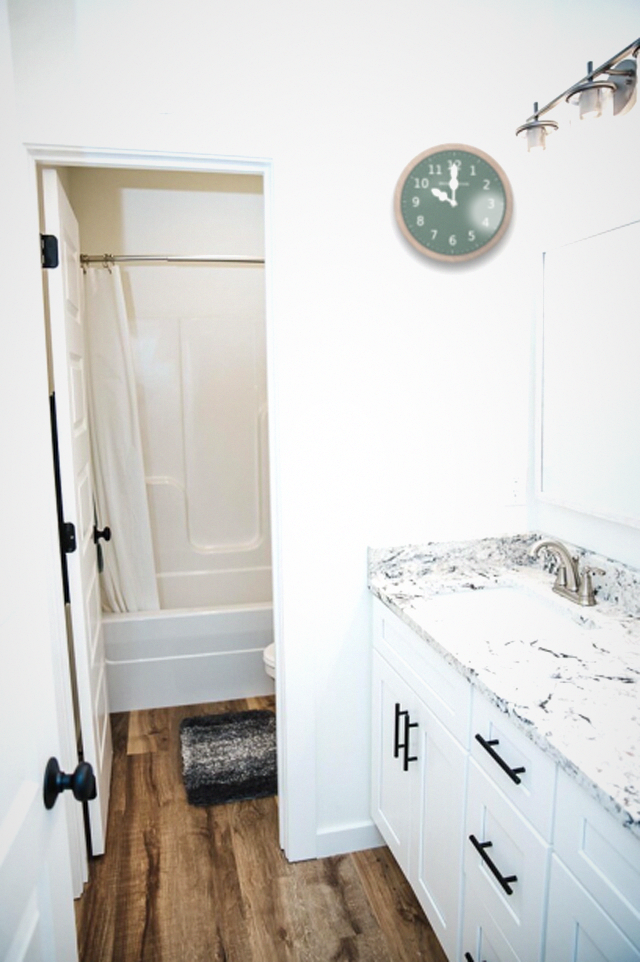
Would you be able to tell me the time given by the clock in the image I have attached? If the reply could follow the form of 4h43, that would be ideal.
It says 10h00
